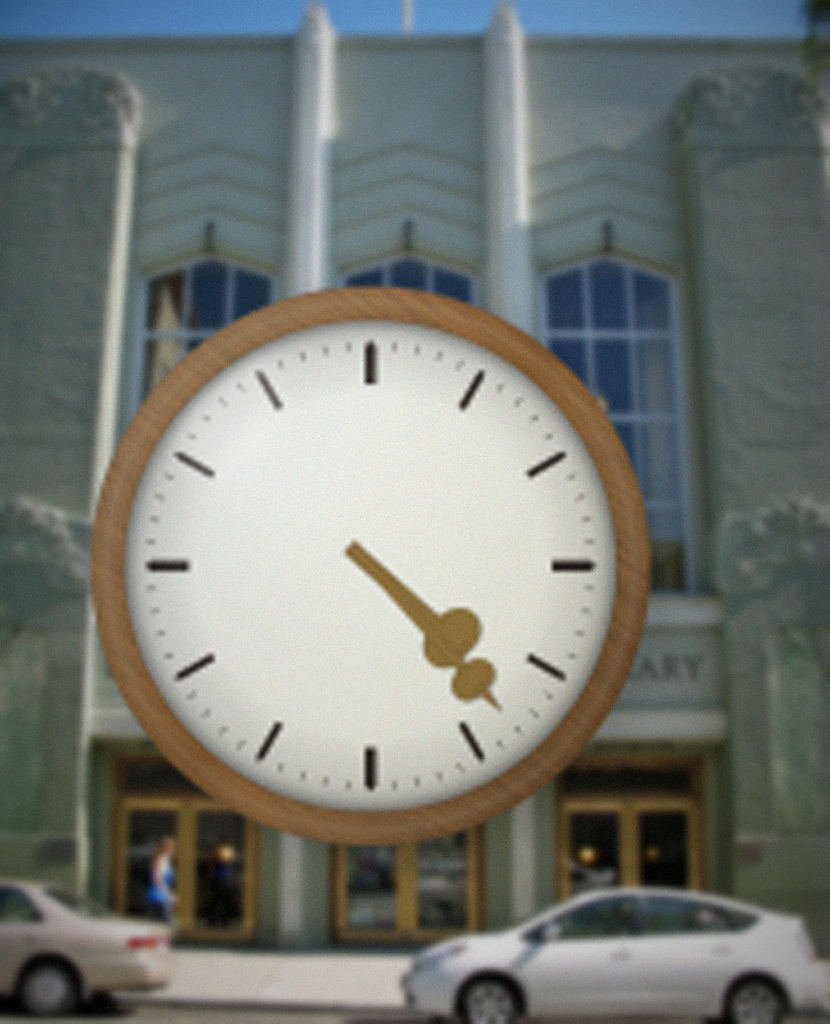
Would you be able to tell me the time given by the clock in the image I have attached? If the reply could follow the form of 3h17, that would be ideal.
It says 4h23
